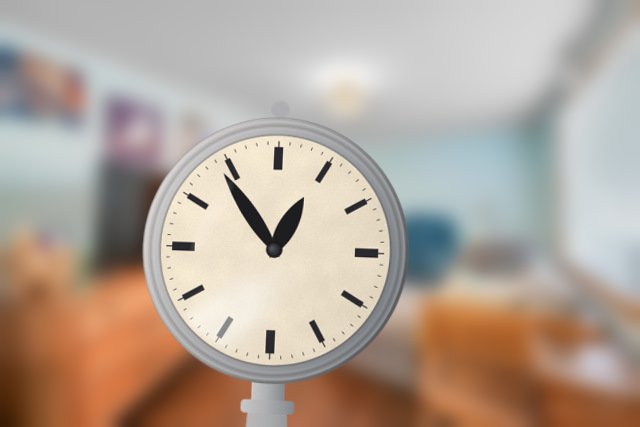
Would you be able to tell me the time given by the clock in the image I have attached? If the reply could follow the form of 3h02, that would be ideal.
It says 12h54
